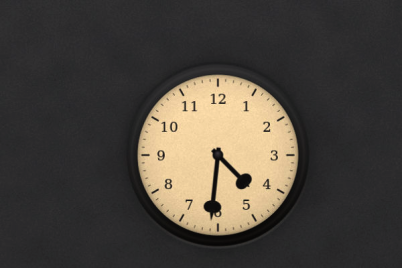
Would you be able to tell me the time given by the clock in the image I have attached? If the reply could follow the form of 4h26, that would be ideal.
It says 4h31
